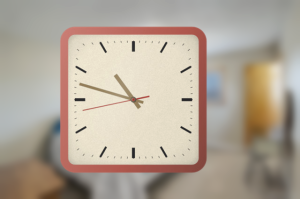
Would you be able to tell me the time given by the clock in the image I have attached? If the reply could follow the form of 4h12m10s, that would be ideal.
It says 10h47m43s
